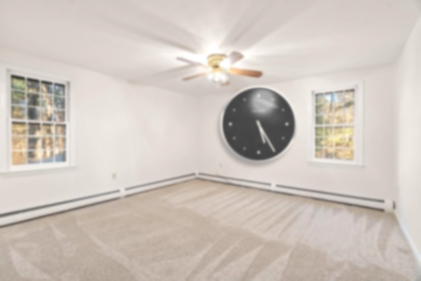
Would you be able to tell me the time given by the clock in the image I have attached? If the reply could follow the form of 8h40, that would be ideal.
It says 5h25
